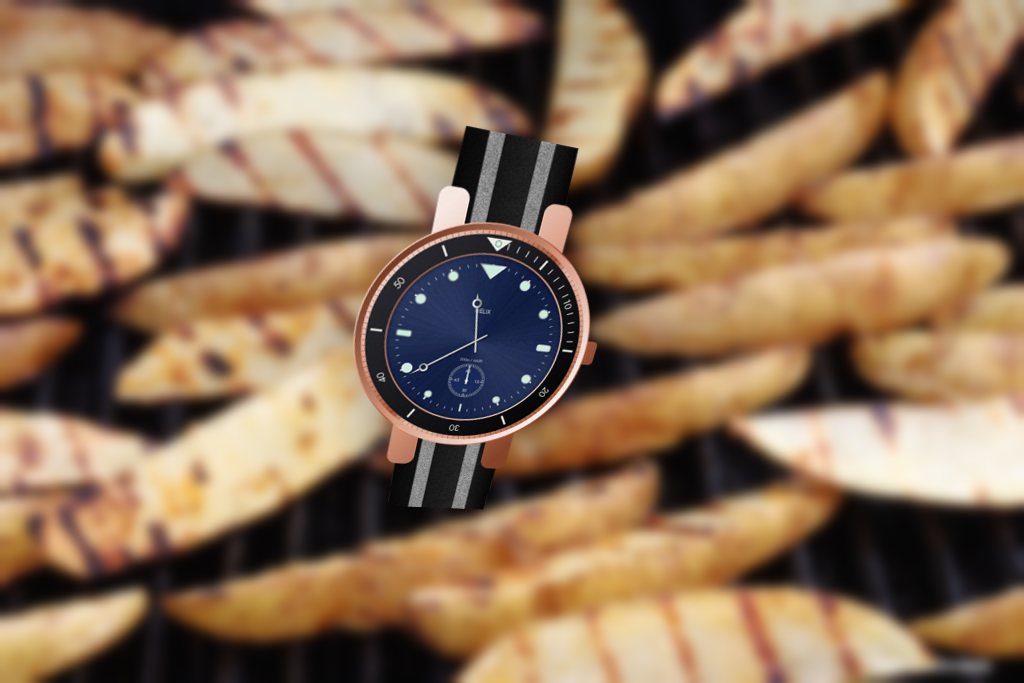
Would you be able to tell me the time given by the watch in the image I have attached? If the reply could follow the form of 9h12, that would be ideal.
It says 11h39
